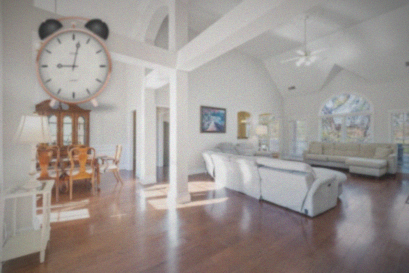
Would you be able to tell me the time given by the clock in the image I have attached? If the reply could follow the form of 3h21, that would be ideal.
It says 9h02
